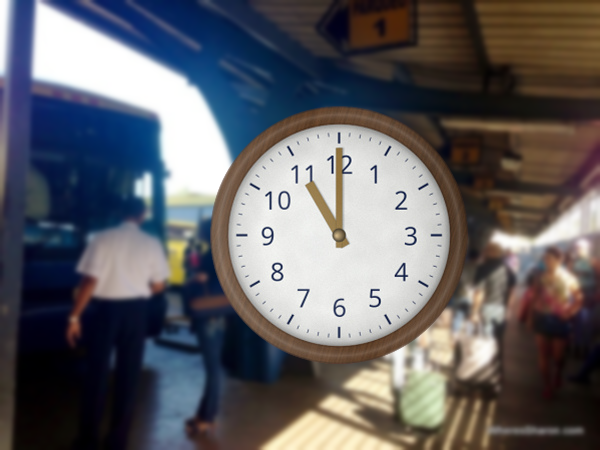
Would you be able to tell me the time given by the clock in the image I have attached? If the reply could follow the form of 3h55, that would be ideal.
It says 11h00
